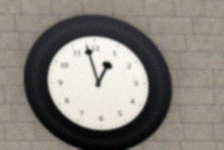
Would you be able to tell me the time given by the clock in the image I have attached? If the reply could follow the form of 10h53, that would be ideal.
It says 12h58
